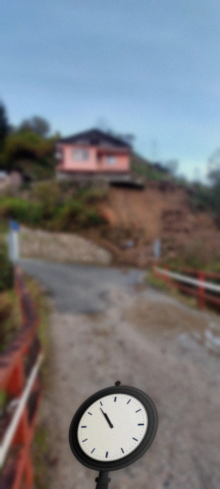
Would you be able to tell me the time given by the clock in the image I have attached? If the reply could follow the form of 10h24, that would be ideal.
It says 10h54
